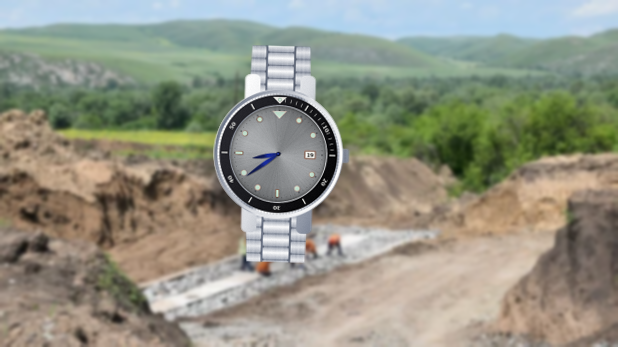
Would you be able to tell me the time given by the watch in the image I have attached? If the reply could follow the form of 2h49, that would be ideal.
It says 8h39
